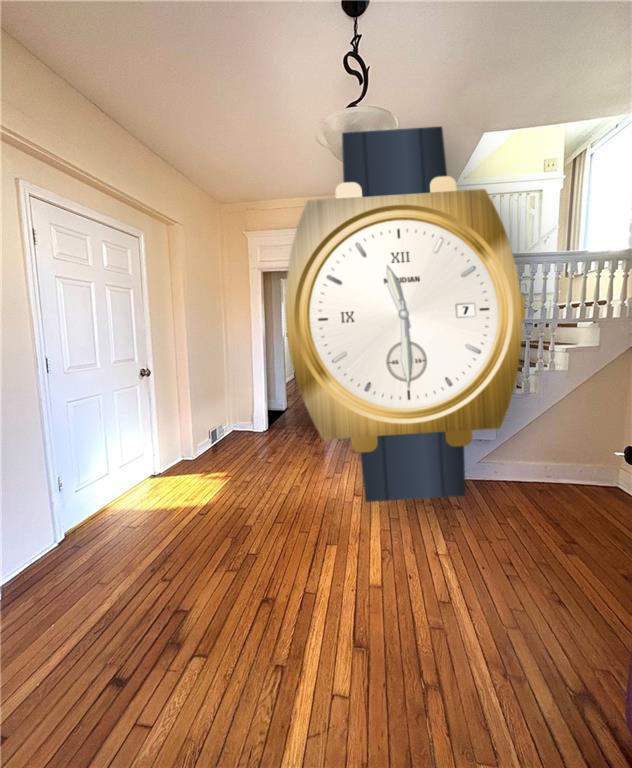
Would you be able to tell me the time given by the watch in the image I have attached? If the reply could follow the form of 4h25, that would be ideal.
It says 11h30
